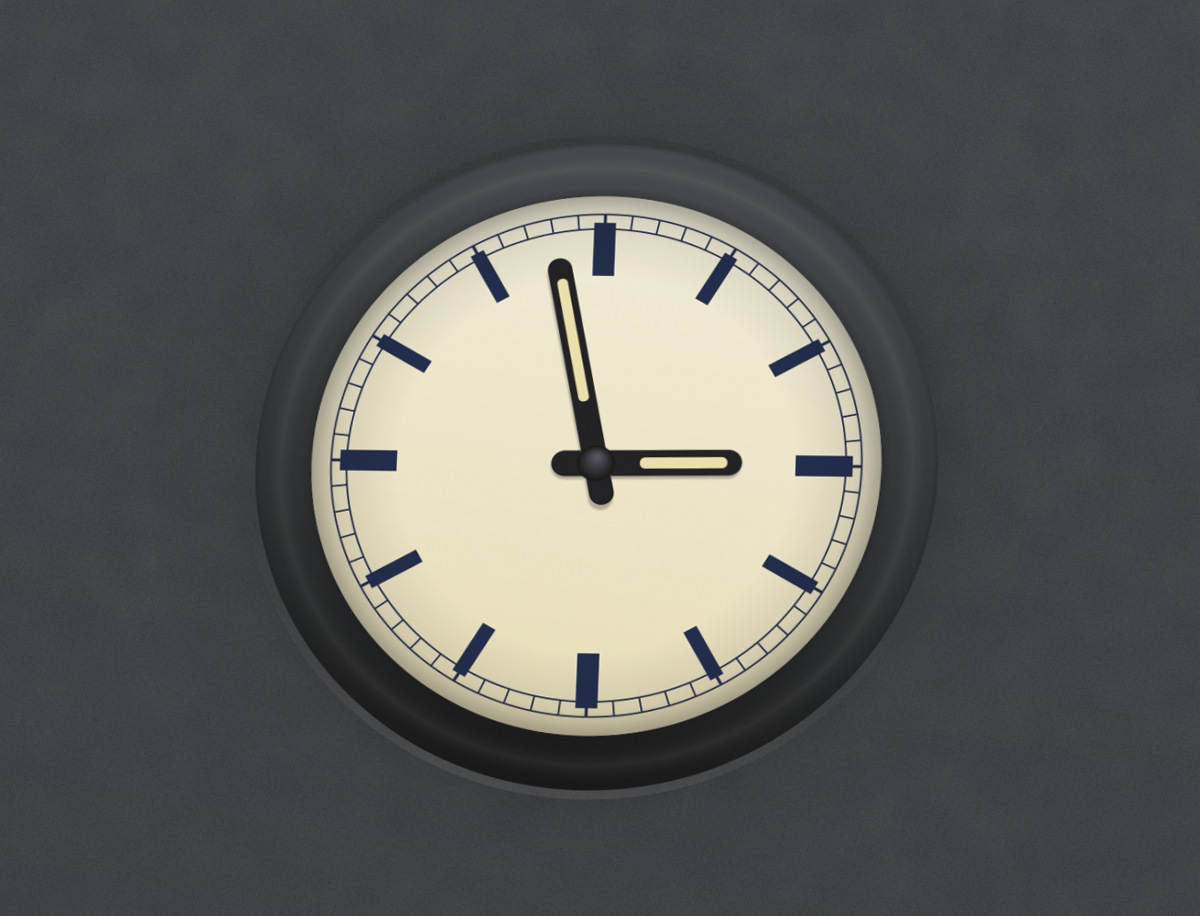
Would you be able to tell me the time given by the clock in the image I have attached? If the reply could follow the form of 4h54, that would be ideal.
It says 2h58
